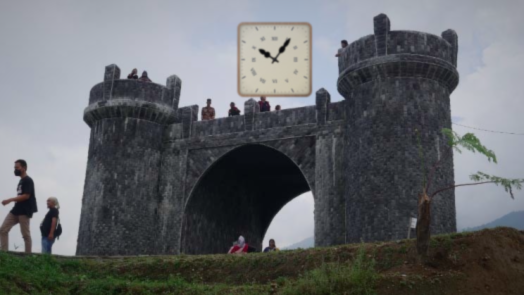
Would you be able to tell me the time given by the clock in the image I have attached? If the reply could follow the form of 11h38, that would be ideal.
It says 10h06
